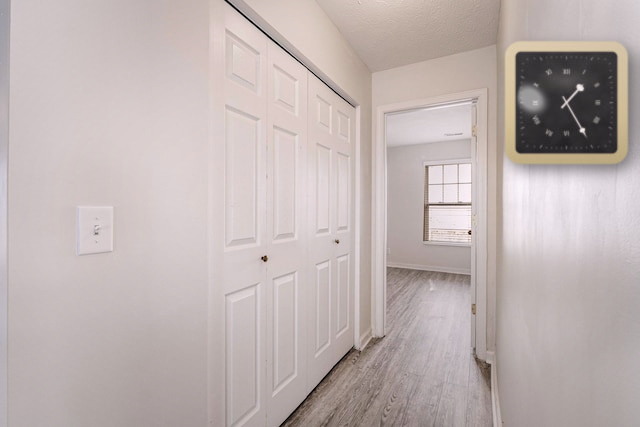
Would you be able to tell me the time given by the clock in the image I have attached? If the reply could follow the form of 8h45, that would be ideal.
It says 1h25
